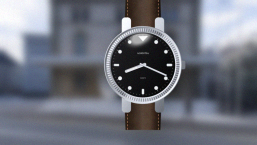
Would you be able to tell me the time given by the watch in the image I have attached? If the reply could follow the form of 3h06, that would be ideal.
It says 8h19
